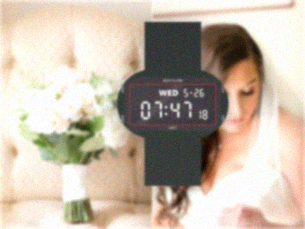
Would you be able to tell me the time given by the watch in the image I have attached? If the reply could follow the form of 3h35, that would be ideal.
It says 7h47
